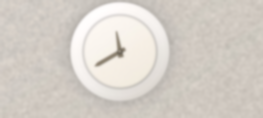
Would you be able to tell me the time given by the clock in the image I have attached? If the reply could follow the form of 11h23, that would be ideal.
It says 11h40
